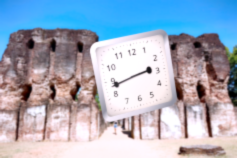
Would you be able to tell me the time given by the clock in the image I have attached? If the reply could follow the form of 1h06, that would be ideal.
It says 2h43
